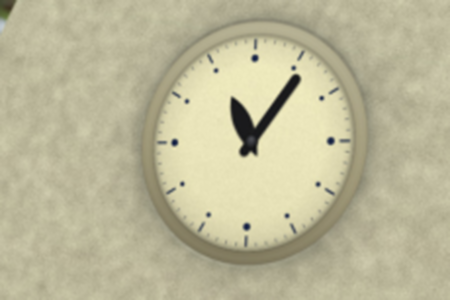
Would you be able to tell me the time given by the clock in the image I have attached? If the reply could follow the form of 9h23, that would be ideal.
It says 11h06
